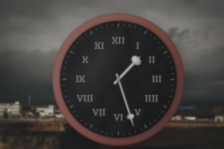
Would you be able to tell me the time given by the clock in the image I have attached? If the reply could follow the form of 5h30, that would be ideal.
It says 1h27
